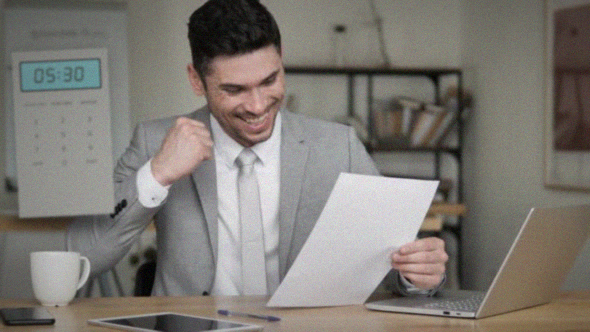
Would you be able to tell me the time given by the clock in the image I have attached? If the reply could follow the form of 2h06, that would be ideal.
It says 5h30
